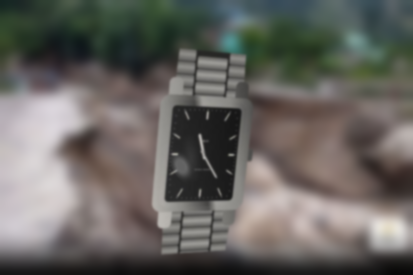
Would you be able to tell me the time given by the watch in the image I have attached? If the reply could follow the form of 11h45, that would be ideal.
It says 11h24
